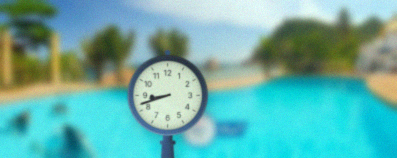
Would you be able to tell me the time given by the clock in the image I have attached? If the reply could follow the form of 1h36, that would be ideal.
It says 8h42
